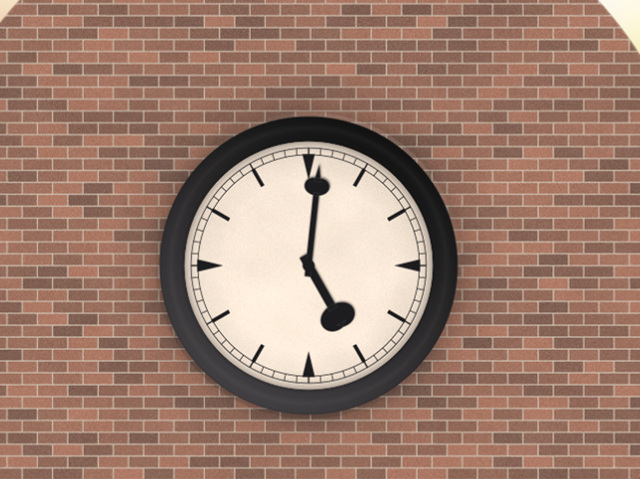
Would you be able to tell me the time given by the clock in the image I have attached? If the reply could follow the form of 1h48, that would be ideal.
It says 5h01
